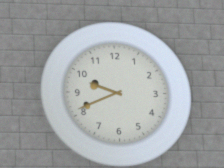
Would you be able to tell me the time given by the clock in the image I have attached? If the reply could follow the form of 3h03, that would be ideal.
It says 9h41
